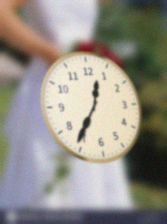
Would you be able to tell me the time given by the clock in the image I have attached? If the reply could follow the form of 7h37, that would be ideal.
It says 12h36
